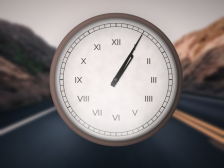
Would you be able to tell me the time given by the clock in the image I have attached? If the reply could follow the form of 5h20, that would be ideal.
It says 1h05
